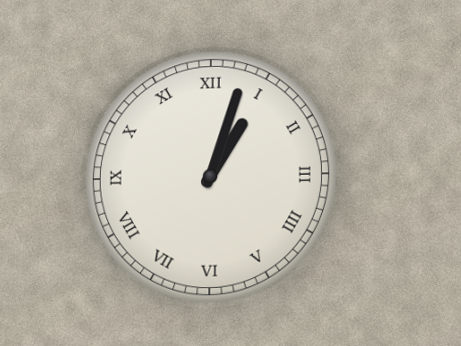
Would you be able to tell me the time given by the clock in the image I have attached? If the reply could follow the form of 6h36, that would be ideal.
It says 1h03
